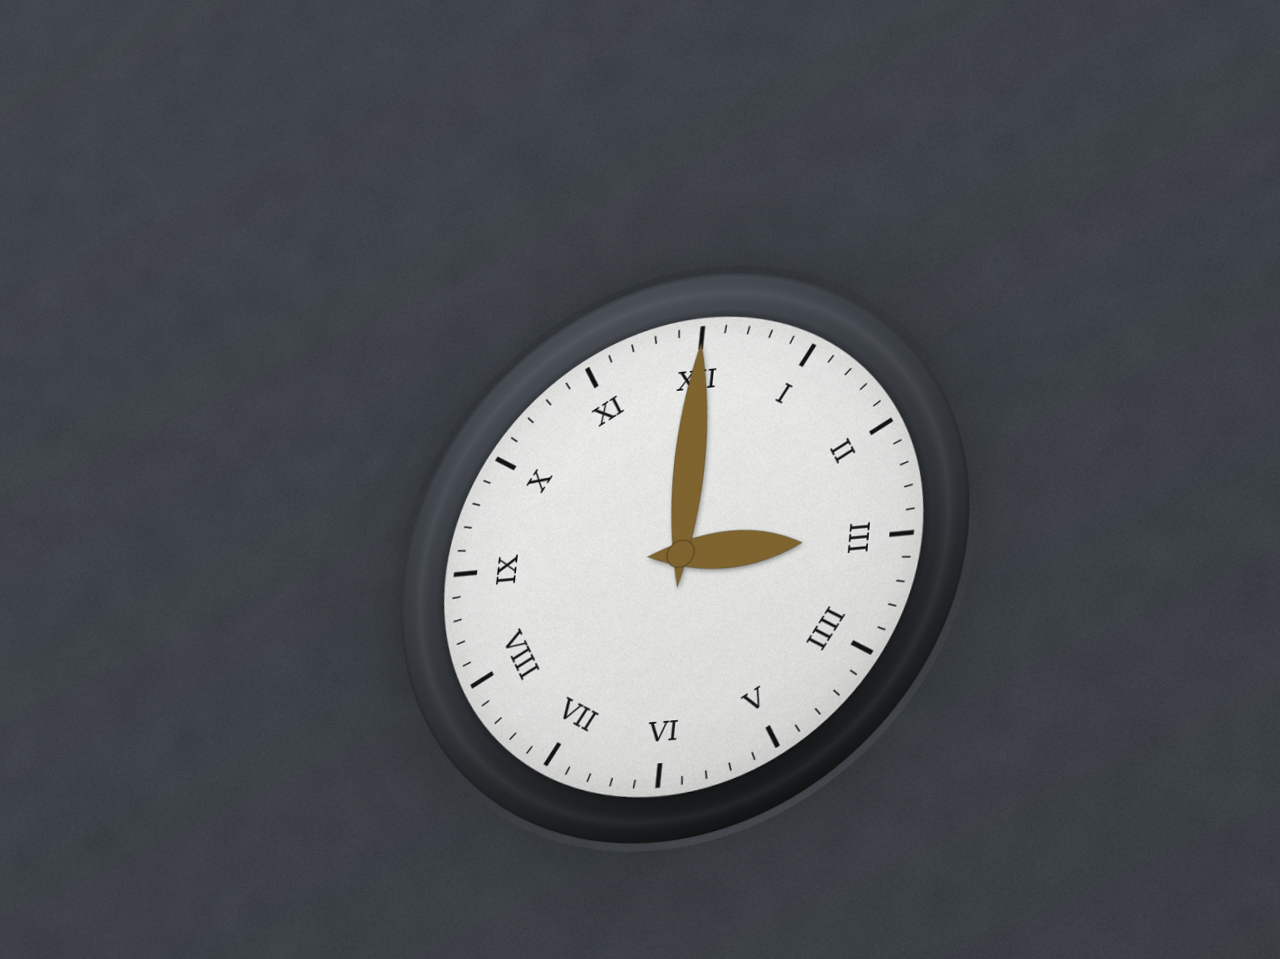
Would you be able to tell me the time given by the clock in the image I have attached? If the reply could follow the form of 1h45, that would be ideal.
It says 3h00
